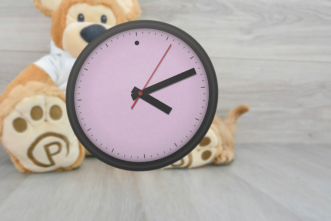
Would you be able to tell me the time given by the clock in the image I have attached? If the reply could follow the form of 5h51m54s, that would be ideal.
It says 4h12m06s
